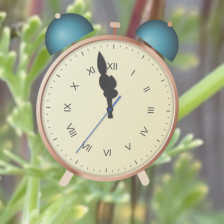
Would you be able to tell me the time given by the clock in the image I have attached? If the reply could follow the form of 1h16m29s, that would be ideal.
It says 11h57m36s
